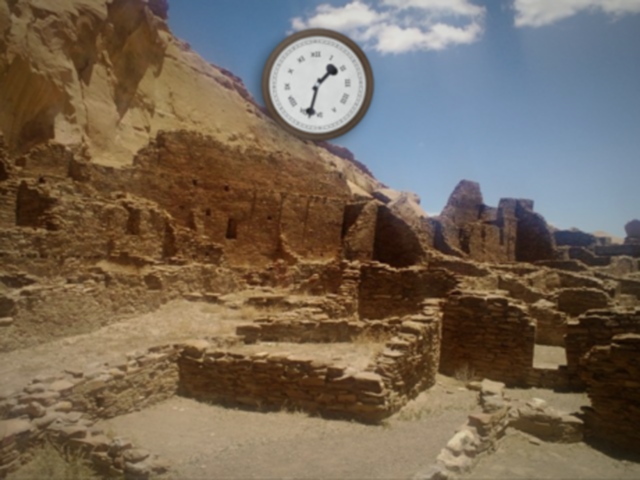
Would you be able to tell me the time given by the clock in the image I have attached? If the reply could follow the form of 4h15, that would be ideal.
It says 1h33
